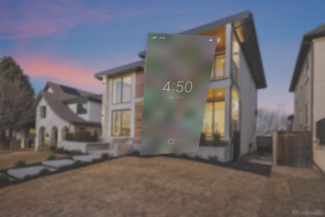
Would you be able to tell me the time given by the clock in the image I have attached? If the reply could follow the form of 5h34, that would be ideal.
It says 4h50
